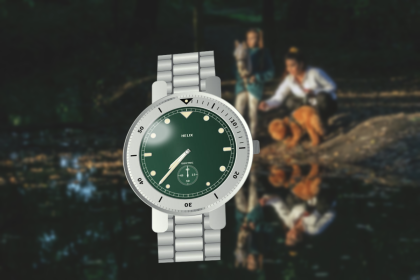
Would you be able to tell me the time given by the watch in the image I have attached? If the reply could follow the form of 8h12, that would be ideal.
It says 7h37
